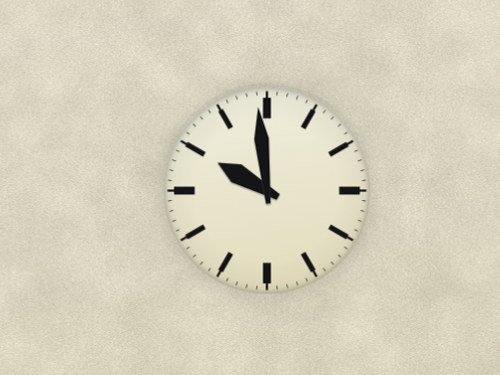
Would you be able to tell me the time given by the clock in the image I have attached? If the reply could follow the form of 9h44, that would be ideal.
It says 9h59
